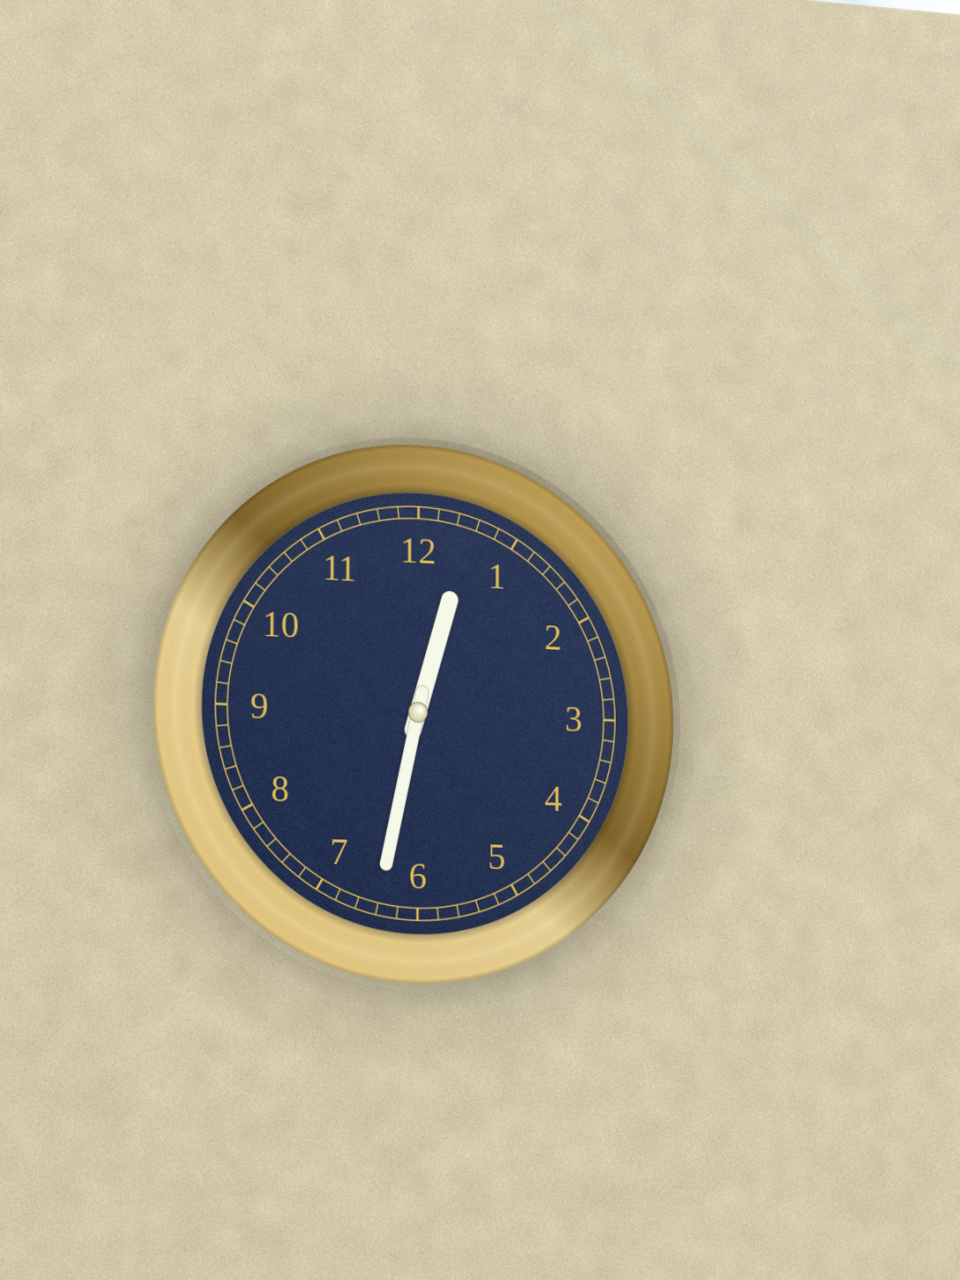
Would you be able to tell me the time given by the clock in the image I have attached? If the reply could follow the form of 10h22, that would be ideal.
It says 12h32
